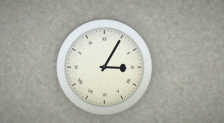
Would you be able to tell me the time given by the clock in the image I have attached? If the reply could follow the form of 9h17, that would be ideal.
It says 3h05
